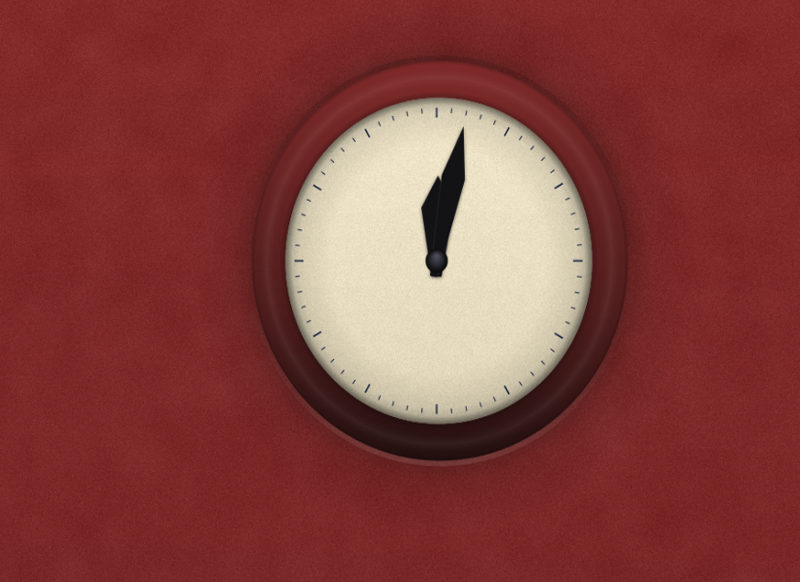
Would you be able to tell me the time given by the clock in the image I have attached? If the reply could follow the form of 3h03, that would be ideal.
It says 12h02
